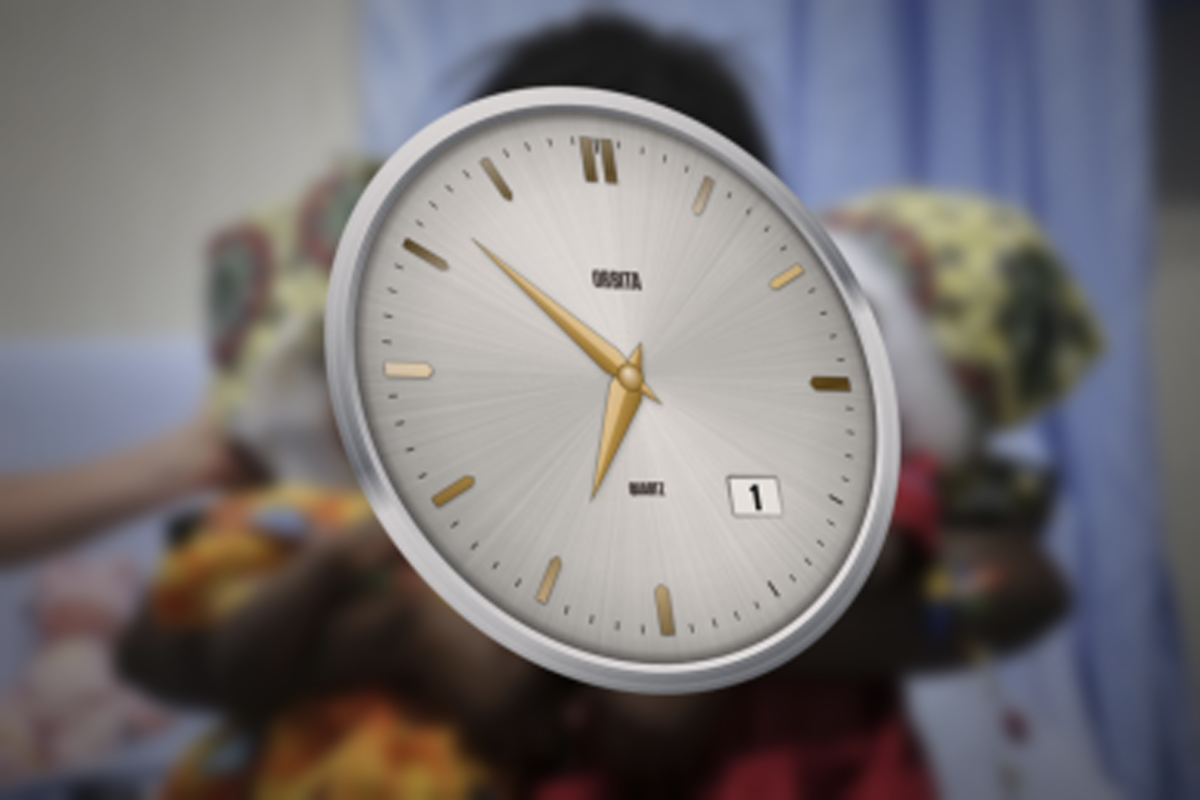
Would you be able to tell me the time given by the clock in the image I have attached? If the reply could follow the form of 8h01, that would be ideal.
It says 6h52
